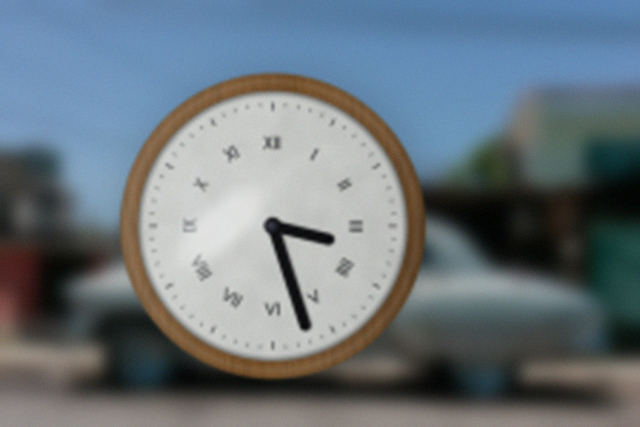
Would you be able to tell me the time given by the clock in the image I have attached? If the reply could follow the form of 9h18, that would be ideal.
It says 3h27
